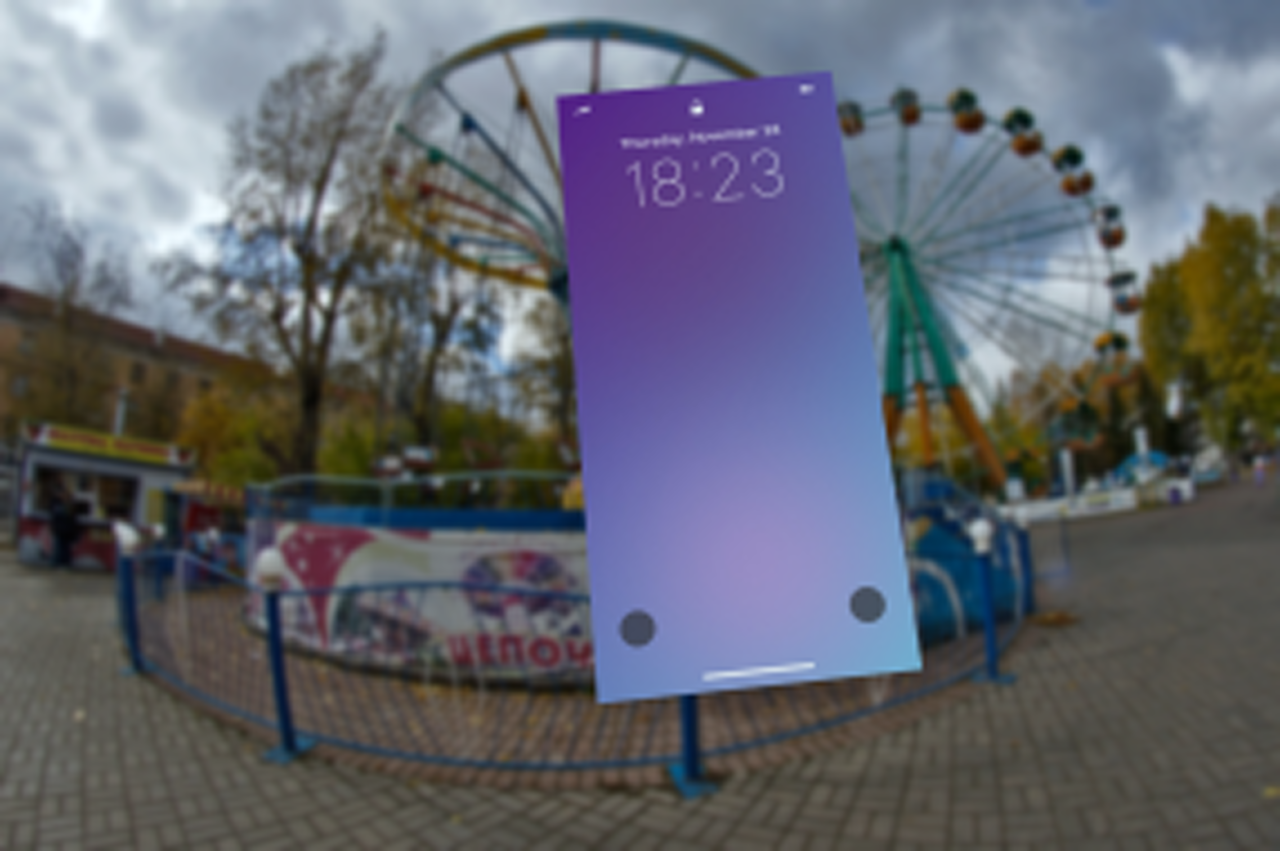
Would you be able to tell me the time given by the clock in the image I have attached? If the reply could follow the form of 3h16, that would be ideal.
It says 18h23
